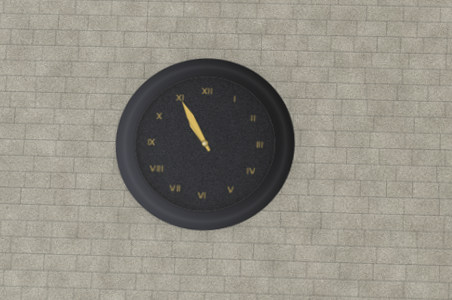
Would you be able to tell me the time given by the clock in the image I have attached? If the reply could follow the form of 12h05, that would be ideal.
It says 10h55
